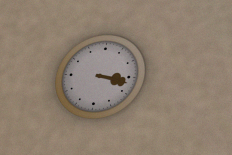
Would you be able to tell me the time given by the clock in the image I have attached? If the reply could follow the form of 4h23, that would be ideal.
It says 3h17
